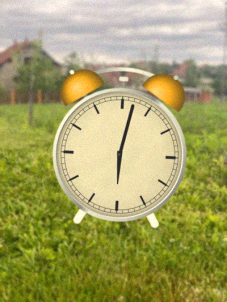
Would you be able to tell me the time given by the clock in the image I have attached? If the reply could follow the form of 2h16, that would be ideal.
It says 6h02
